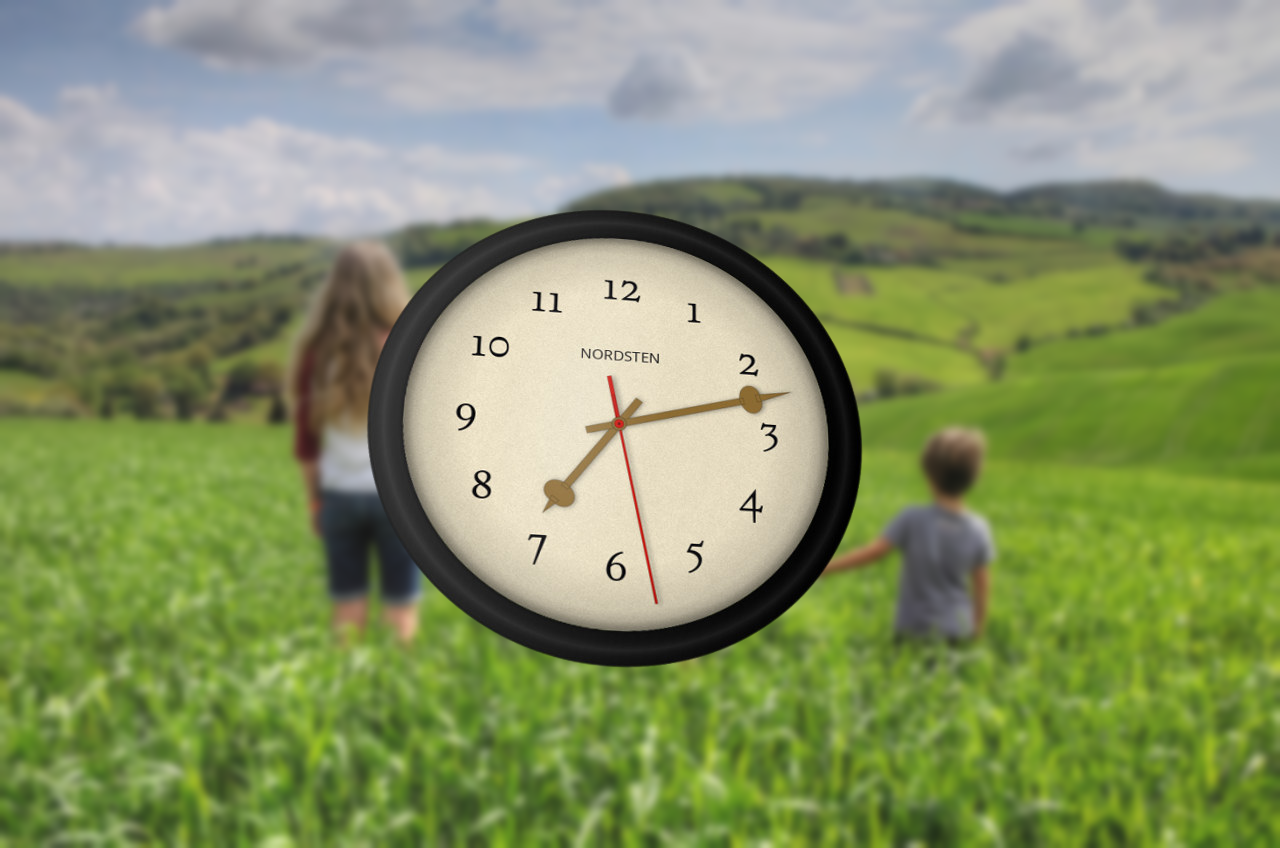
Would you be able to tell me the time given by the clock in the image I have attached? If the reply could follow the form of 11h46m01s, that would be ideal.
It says 7h12m28s
